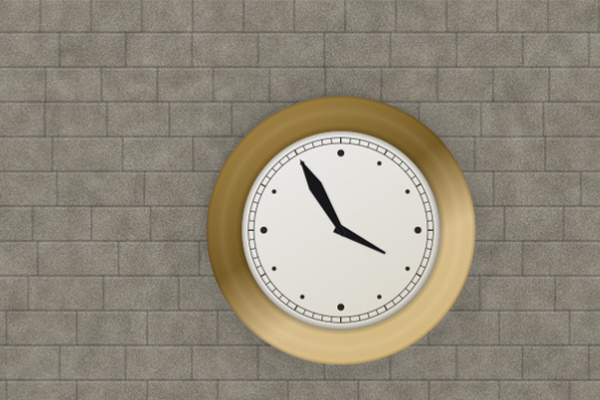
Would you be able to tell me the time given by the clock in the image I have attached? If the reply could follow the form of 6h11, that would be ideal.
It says 3h55
